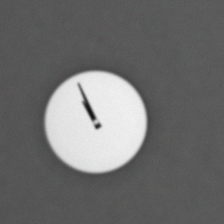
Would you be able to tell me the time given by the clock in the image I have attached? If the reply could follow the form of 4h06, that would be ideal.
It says 10h56
